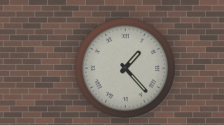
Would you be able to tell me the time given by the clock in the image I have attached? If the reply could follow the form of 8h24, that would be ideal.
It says 1h23
